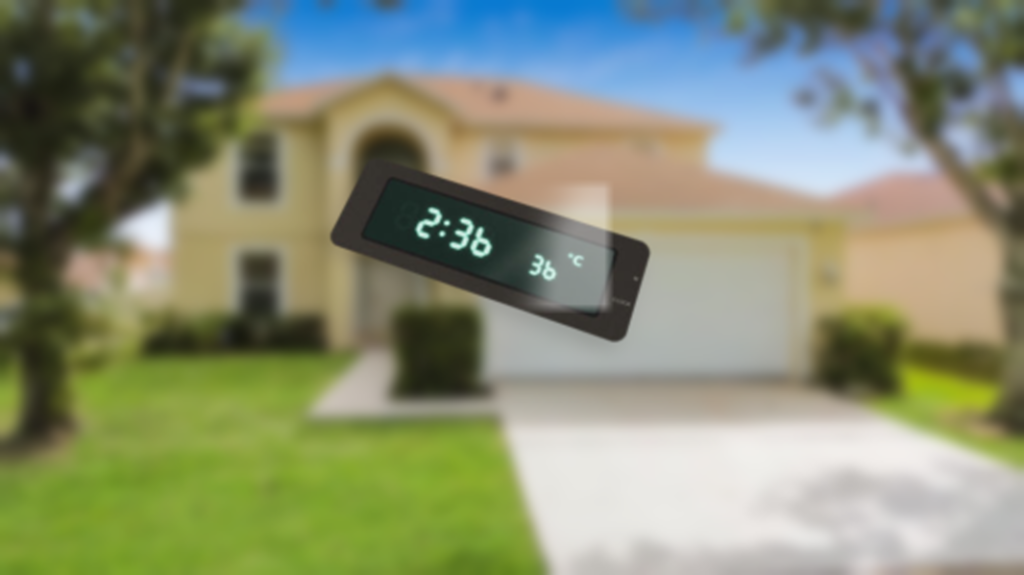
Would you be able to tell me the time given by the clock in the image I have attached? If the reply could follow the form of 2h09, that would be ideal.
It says 2h36
